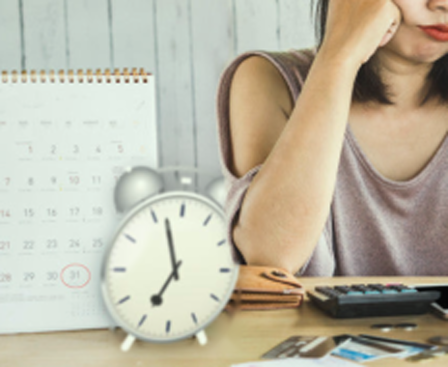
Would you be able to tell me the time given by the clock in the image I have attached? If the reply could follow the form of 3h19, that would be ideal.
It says 6h57
